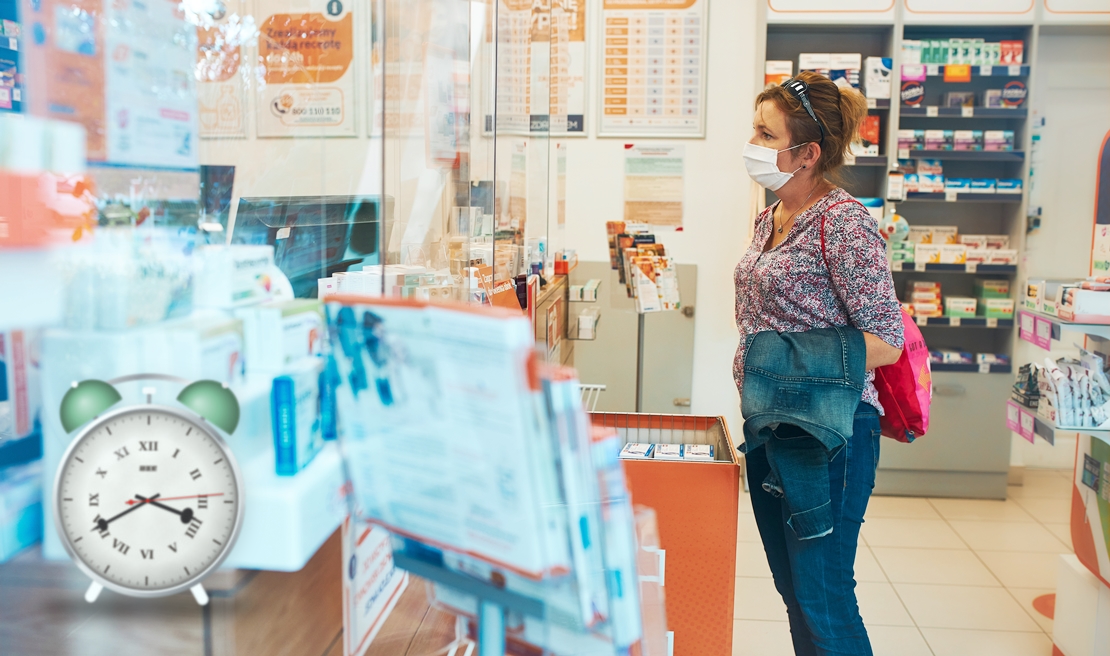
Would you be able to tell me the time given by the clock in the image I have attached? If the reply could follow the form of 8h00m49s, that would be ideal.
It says 3h40m14s
